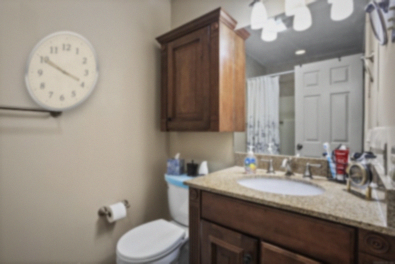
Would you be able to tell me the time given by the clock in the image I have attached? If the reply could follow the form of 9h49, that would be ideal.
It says 3h50
